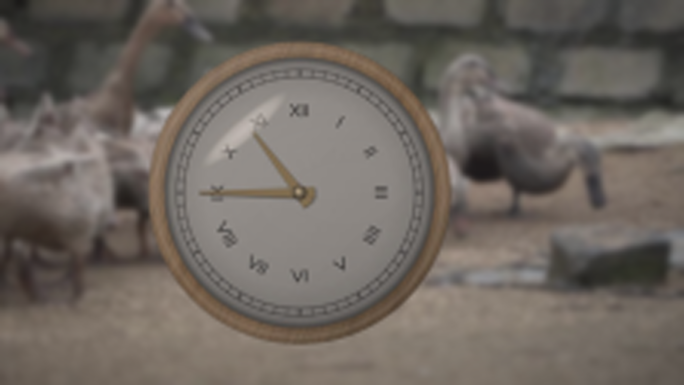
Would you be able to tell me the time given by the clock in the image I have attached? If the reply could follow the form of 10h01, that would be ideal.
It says 10h45
